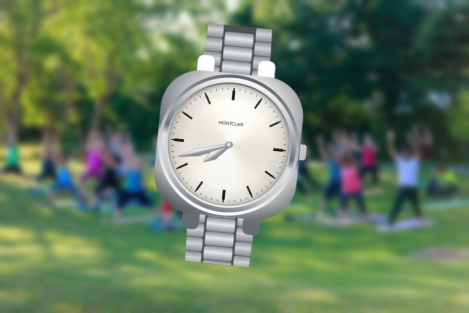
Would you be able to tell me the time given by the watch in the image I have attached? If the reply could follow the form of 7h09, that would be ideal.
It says 7h42
